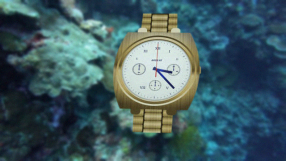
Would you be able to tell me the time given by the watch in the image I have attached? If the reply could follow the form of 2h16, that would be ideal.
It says 3h23
